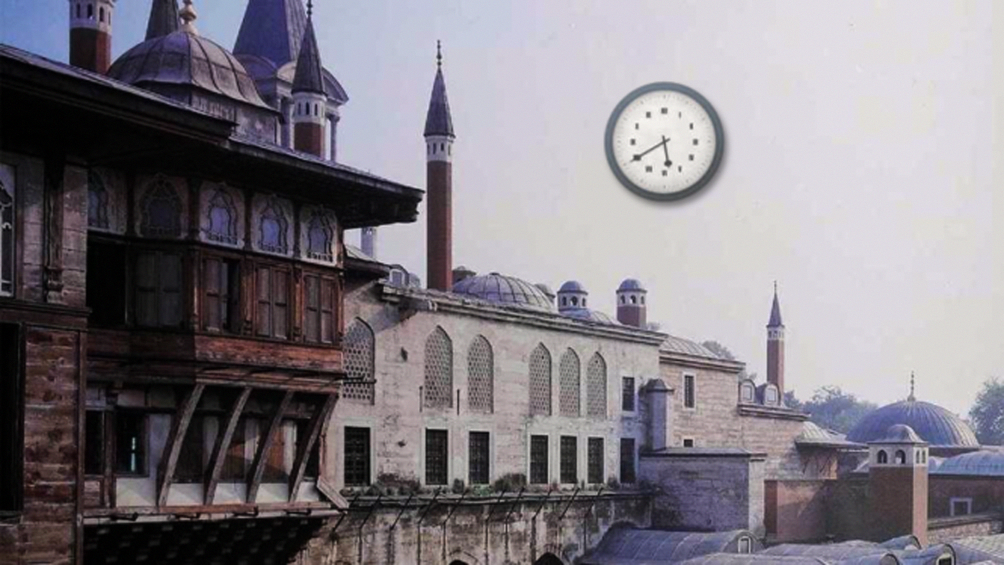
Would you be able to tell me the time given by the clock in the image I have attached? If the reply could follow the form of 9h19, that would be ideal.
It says 5h40
